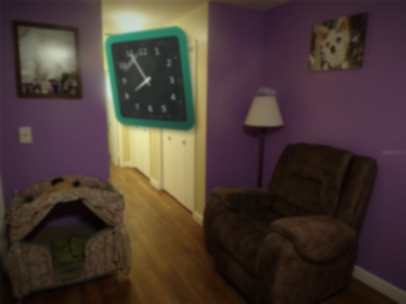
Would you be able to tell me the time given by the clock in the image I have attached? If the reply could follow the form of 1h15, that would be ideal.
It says 7h55
